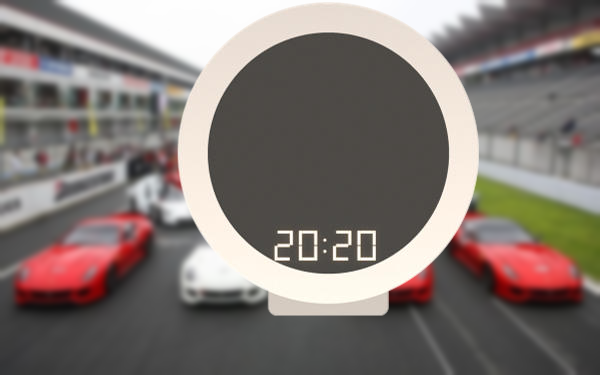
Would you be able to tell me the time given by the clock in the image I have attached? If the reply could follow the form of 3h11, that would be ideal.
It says 20h20
